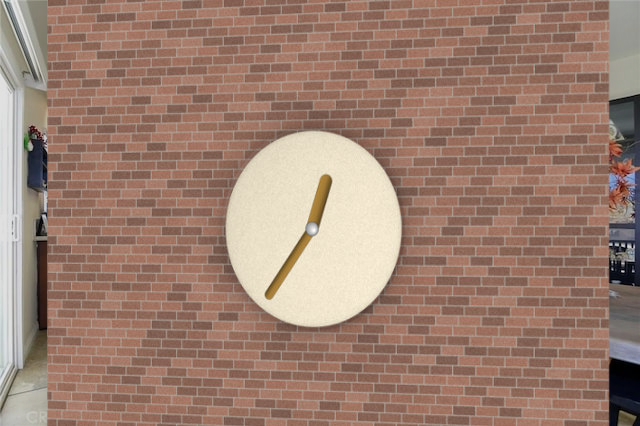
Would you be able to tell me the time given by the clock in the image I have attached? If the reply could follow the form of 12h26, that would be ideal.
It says 12h36
